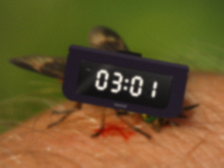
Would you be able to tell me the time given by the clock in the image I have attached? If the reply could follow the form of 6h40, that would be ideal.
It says 3h01
